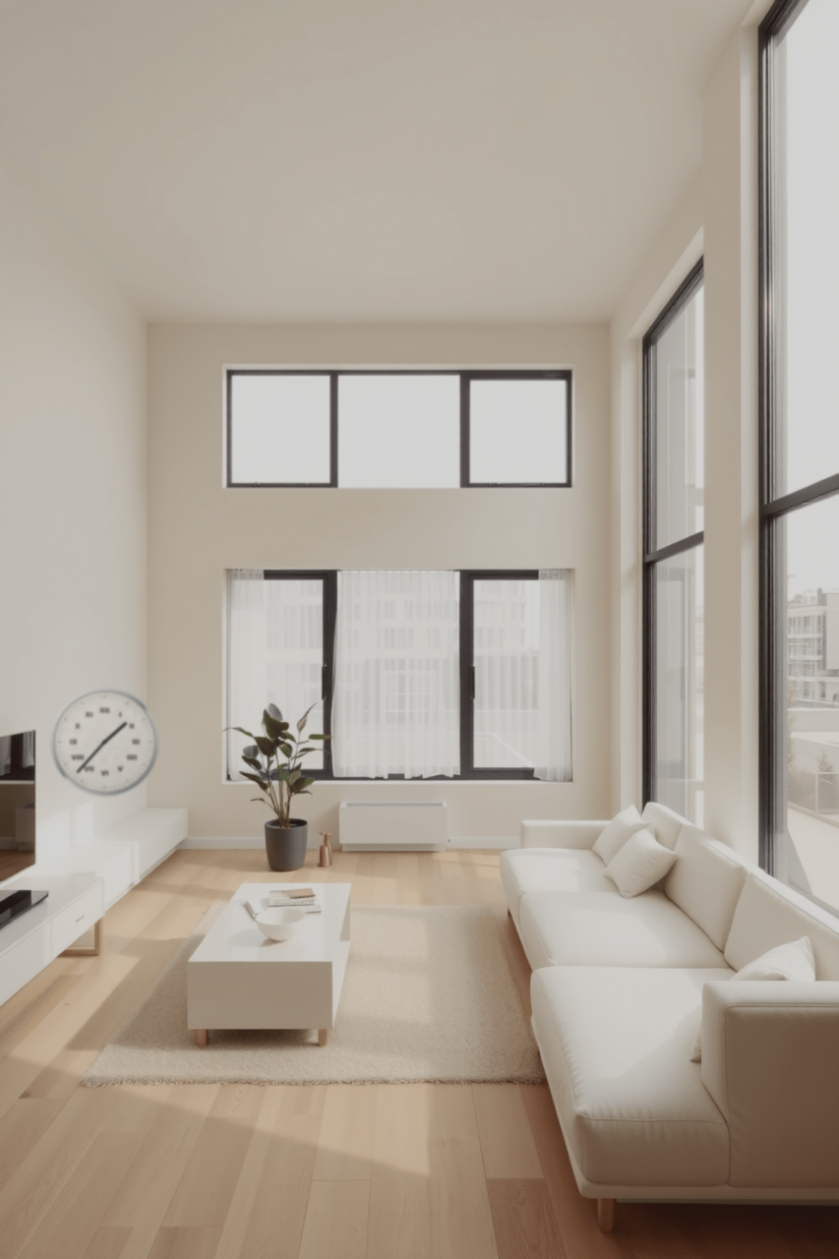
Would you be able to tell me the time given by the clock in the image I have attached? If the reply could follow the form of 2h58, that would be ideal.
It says 1h37
